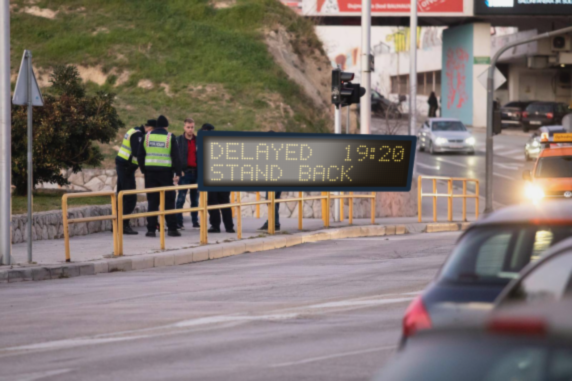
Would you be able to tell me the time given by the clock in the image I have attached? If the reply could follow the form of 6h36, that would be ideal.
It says 19h20
